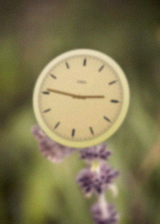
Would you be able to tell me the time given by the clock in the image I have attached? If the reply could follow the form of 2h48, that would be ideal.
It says 2h46
